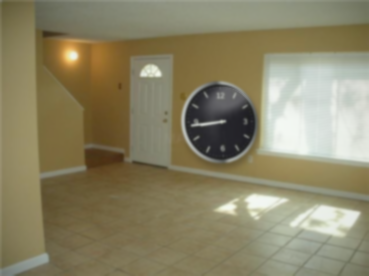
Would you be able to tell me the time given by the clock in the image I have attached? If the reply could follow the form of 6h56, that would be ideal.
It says 8h44
